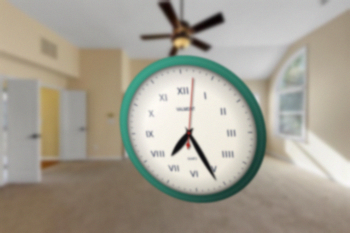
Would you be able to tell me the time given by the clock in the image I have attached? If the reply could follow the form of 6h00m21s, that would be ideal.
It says 7h26m02s
